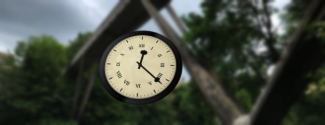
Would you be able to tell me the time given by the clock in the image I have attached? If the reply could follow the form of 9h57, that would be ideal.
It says 12h22
